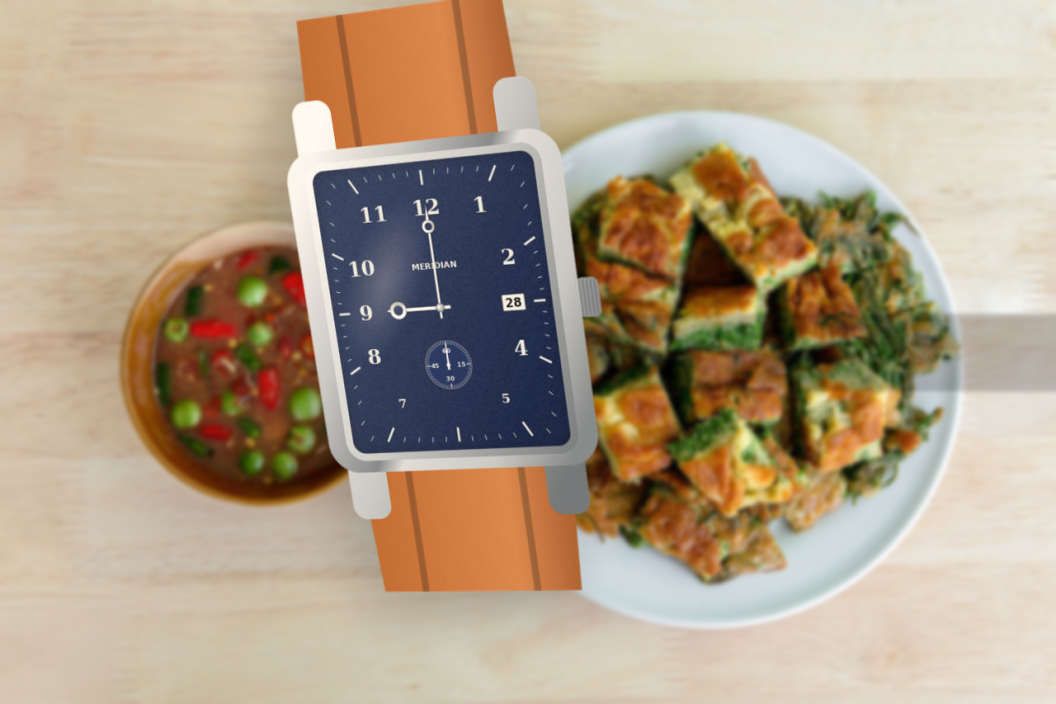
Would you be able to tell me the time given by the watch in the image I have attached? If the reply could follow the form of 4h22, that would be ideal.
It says 9h00
